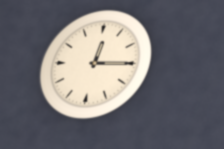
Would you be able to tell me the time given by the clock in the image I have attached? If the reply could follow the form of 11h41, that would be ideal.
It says 12h15
